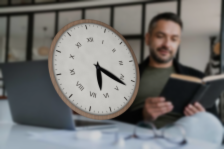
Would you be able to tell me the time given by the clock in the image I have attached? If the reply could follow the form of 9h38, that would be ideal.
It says 6h22
